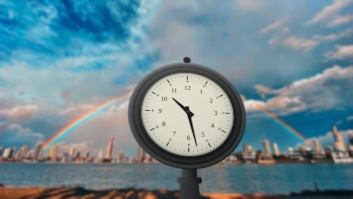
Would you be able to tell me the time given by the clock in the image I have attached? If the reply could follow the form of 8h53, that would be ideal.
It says 10h28
